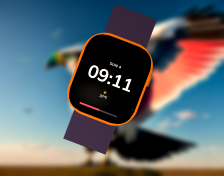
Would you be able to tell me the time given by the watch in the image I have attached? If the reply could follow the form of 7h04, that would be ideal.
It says 9h11
